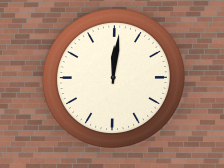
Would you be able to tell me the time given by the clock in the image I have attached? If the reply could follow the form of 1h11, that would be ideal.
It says 12h01
